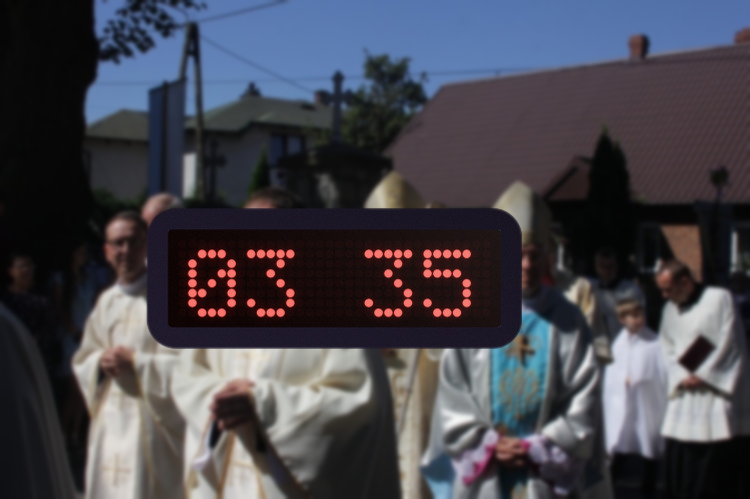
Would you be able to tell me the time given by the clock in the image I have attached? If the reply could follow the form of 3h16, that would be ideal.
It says 3h35
